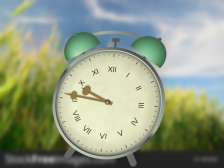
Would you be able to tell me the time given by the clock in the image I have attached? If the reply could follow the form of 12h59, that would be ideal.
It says 9h46
